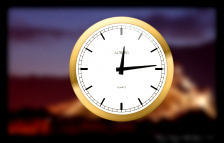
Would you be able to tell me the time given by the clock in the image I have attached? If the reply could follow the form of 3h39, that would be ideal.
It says 12h14
